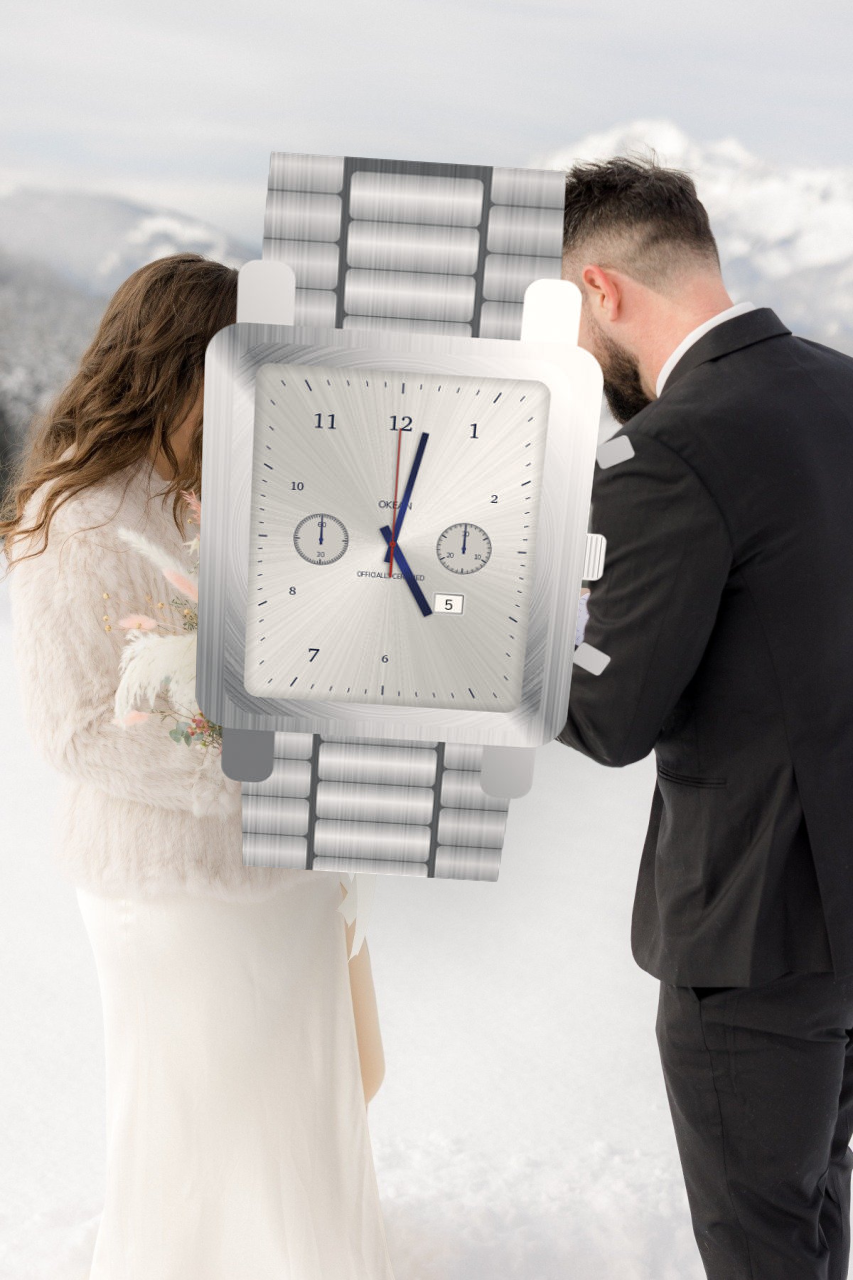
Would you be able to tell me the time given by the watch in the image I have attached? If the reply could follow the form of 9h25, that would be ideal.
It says 5h02
